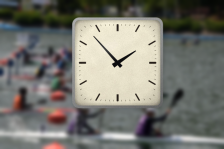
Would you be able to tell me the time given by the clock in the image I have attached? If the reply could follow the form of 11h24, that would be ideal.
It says 1h53
